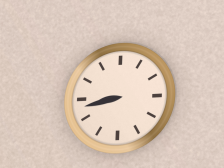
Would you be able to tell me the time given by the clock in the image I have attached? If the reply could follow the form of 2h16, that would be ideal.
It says 8h43
